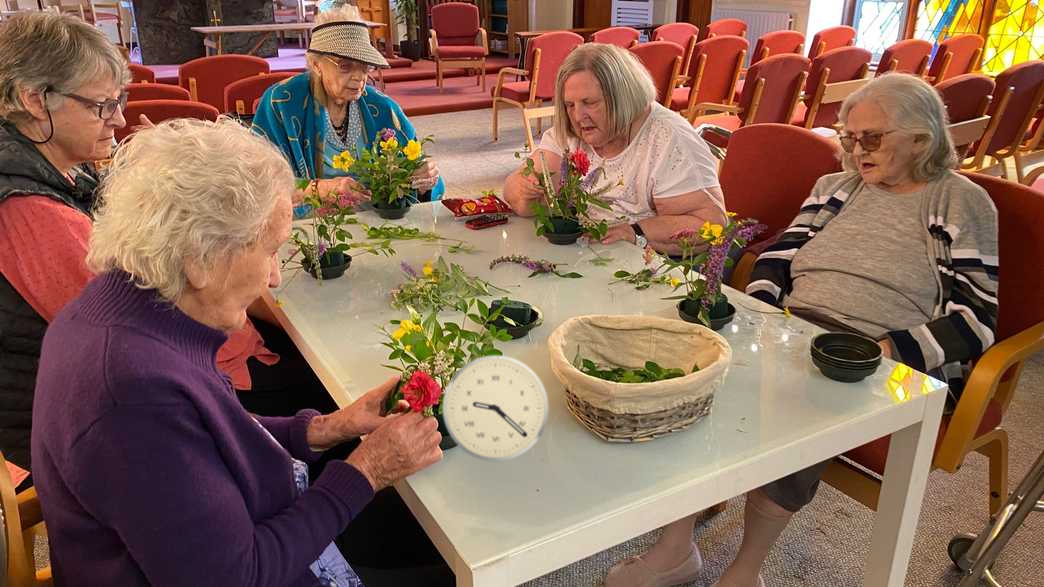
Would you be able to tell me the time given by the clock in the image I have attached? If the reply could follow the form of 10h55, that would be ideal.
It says 9h22
